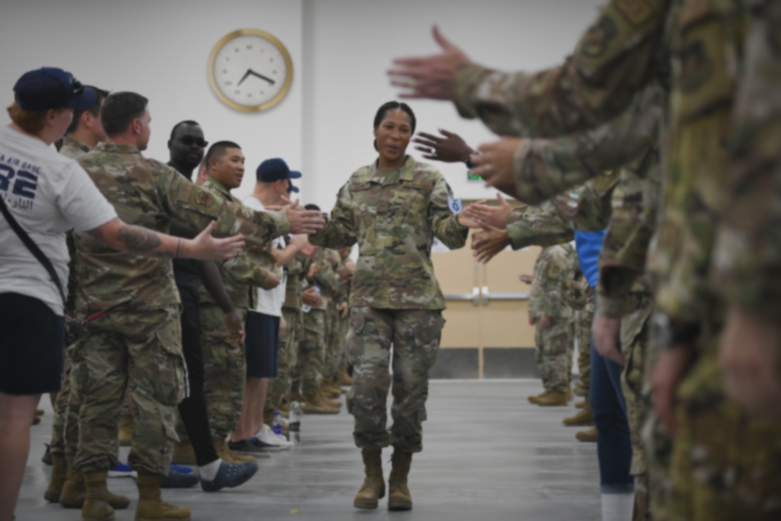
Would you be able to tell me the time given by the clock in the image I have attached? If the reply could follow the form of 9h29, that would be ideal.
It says 7h19
